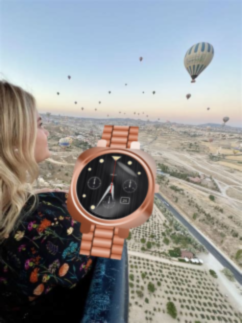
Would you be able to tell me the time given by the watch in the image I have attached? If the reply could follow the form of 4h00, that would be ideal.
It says 5h34
